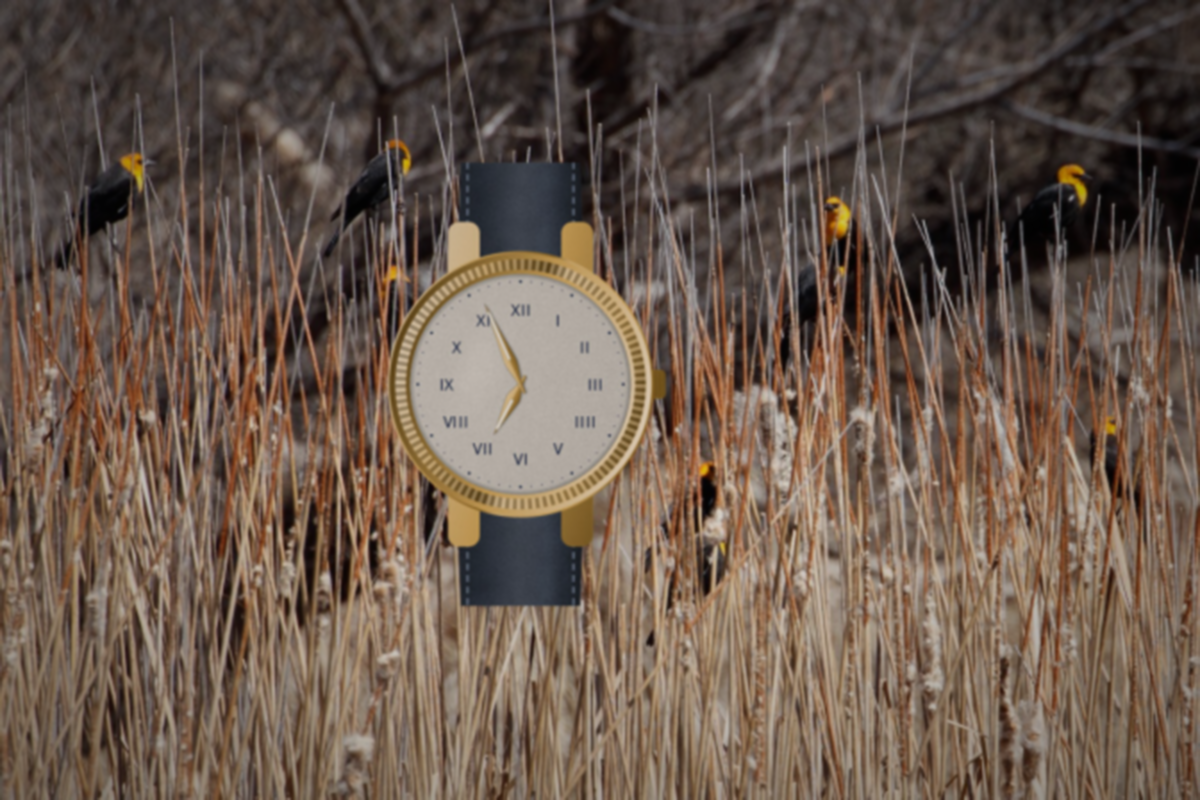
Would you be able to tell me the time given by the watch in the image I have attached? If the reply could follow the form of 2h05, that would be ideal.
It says 6h56
